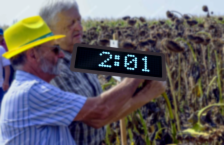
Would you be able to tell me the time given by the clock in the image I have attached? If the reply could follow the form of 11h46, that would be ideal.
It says 2h01
